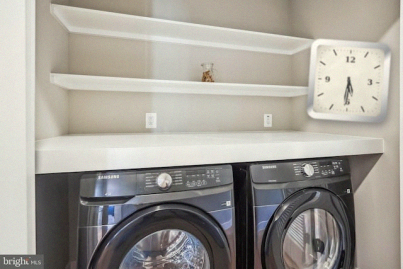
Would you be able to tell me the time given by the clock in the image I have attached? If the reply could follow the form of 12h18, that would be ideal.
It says 5h31
